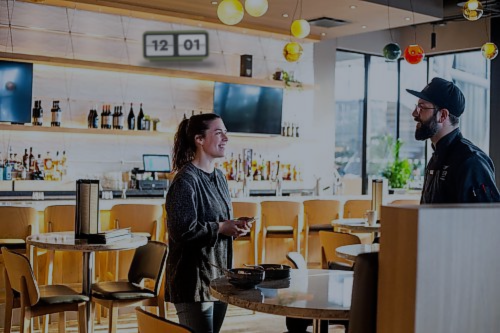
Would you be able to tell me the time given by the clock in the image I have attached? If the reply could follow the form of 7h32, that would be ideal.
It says 12h01
